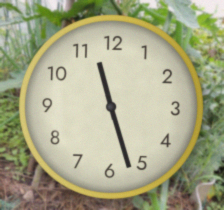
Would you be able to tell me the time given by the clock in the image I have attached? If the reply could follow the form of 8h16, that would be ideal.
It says 11h27
